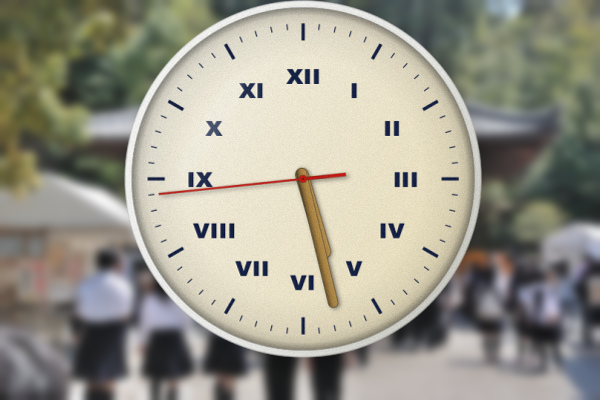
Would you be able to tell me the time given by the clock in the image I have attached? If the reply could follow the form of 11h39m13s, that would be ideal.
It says 5h27m44s
